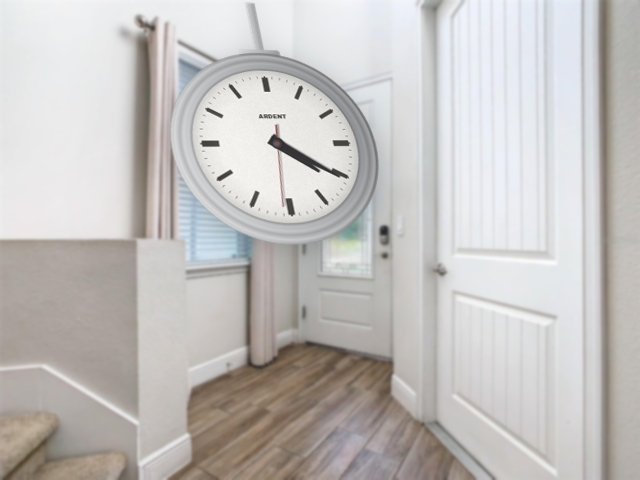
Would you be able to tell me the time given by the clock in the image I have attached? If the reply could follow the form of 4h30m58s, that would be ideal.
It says 4h20m31s
